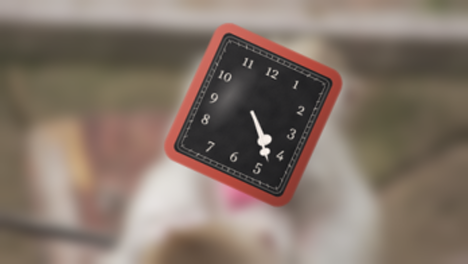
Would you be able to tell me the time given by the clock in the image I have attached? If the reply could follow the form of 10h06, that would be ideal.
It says 4h23
